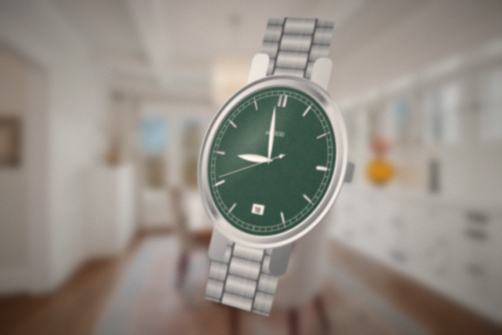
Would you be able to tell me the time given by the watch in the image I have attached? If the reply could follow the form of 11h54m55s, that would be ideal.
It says 8h58m41s
